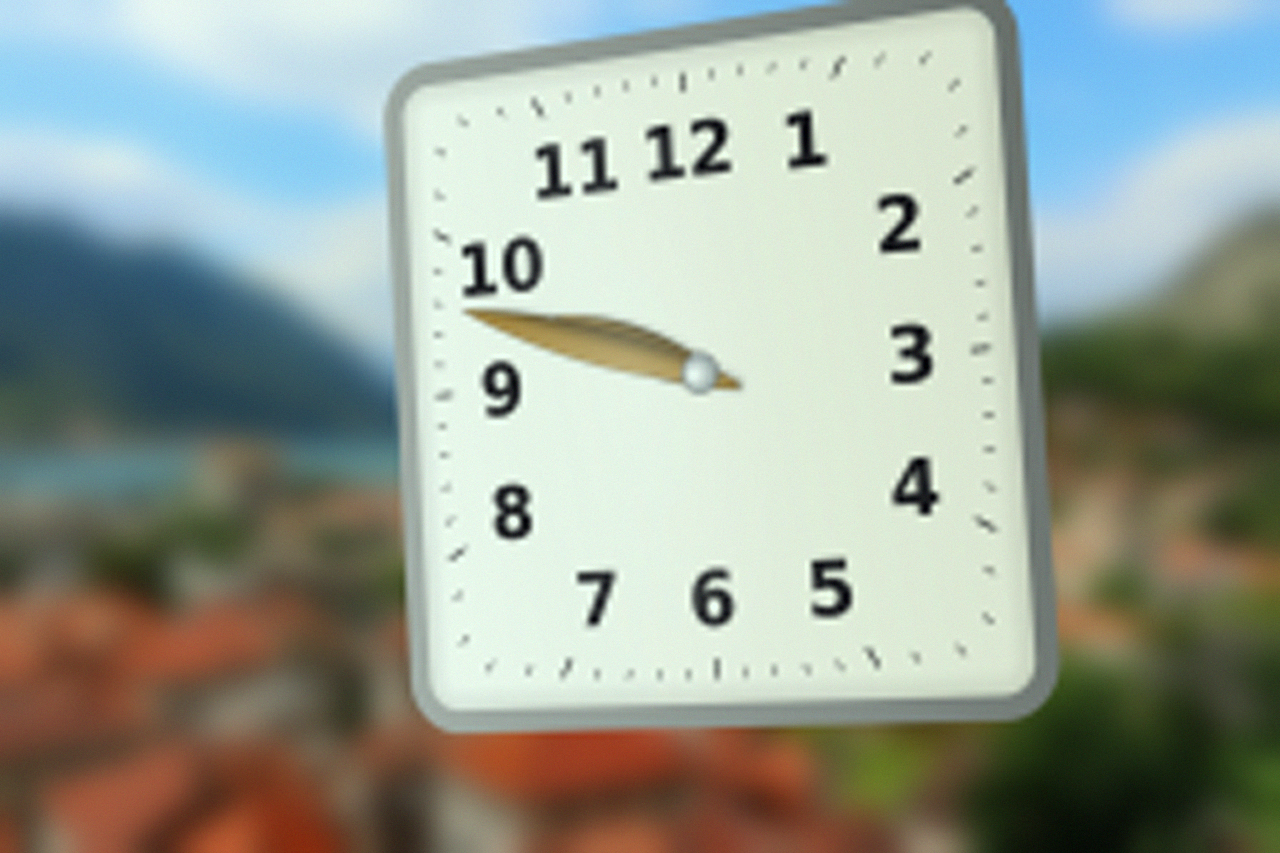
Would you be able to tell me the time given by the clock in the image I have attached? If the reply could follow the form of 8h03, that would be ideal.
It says 9h48
